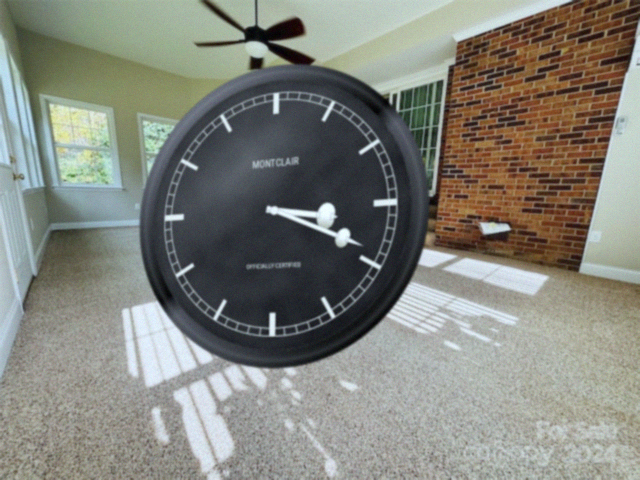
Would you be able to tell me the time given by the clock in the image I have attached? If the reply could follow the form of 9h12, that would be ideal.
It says 3h19
